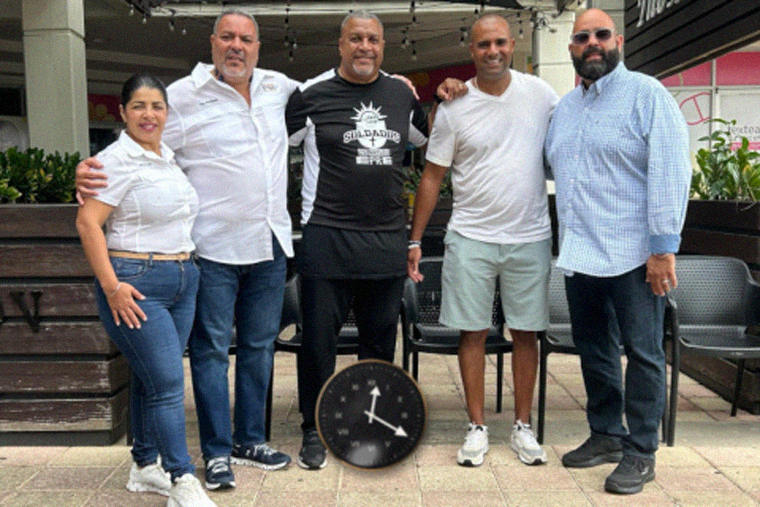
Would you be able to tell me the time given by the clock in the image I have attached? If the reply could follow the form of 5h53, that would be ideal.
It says 12h20
